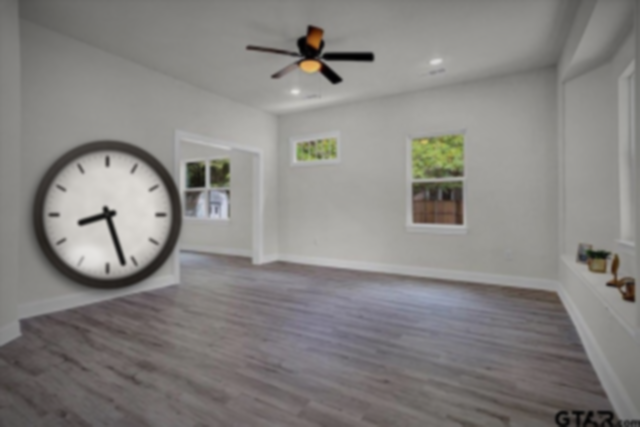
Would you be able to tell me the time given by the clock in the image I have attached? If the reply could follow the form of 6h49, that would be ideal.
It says 8h27
